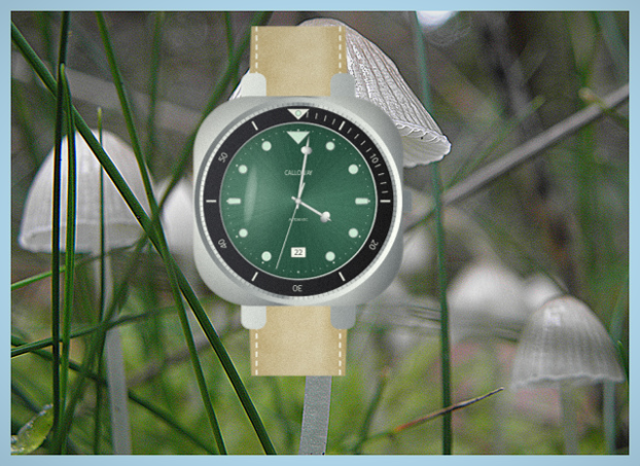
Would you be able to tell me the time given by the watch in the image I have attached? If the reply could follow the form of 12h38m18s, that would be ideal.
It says 4h01m33s
